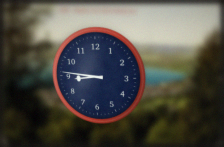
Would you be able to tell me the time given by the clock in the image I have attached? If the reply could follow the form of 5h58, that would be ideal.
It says 8h46
